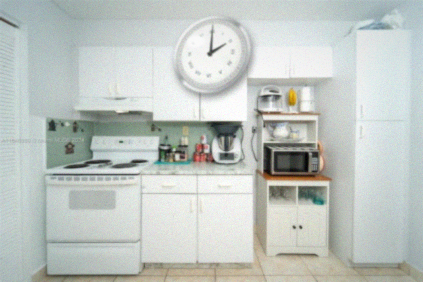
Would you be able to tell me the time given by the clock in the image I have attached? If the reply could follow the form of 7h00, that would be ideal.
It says 2h00
